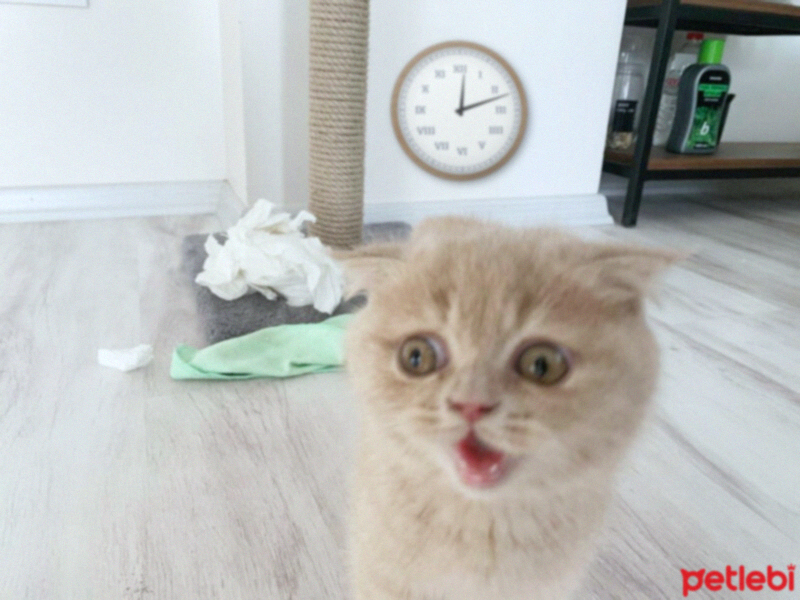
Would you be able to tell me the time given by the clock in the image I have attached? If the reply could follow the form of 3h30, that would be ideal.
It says 12h12
